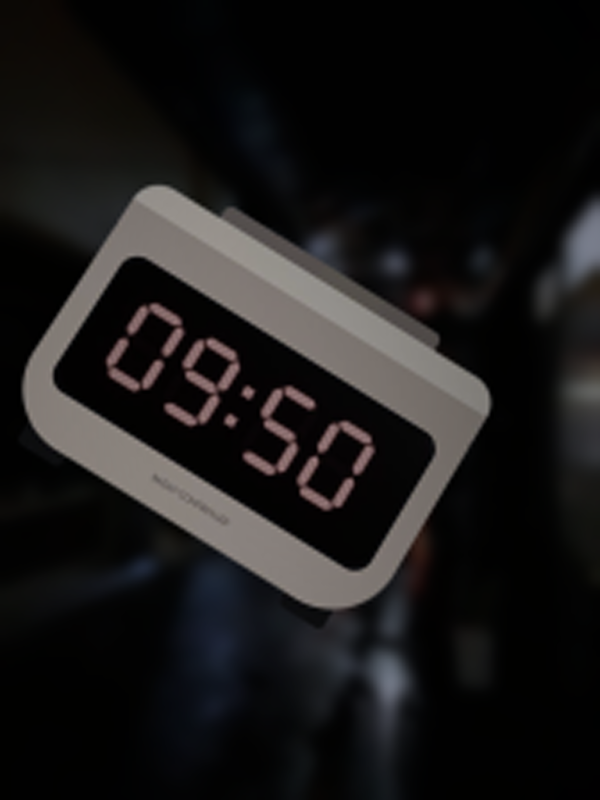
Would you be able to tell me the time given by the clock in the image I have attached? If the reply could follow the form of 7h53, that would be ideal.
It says 9h50
